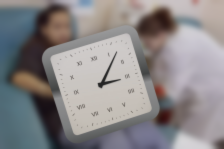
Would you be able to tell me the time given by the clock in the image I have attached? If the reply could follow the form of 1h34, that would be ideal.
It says 3h07
